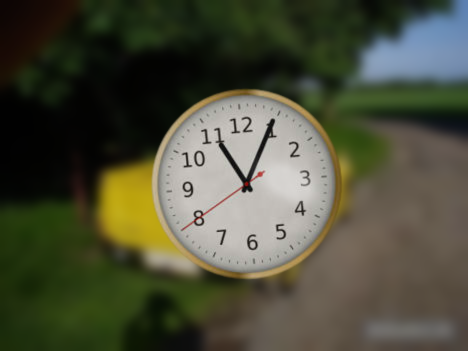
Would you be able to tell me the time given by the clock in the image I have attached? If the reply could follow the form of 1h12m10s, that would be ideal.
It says 11h04m40s
